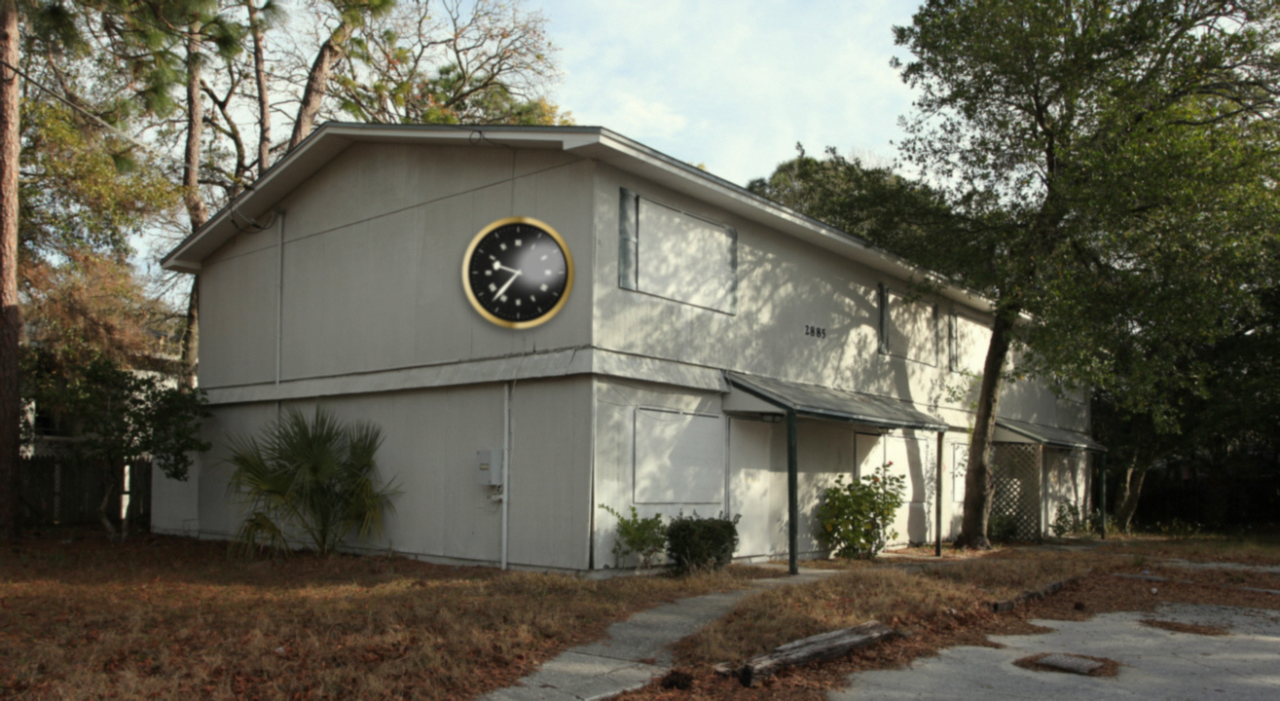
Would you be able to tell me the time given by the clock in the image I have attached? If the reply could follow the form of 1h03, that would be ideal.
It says 9h37
